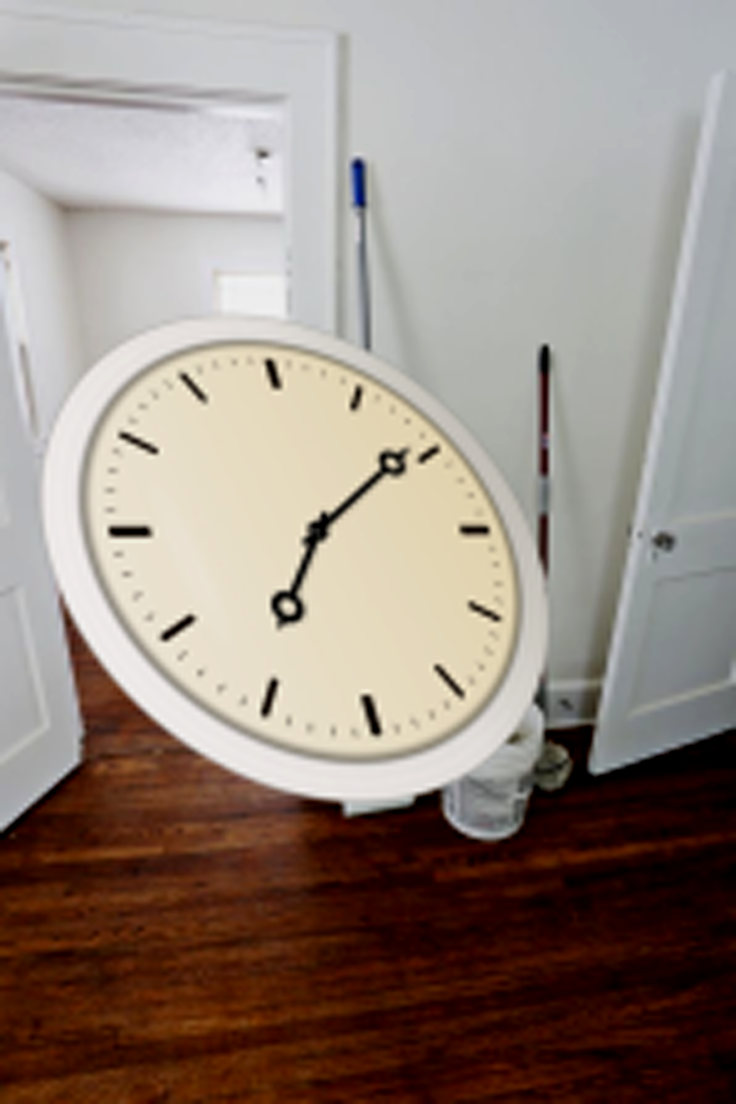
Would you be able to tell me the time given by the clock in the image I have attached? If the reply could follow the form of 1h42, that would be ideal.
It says 7h09
